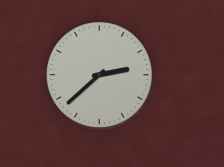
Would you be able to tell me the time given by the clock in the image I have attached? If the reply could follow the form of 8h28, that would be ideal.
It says 2h38
